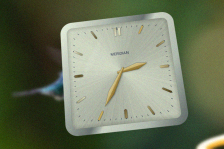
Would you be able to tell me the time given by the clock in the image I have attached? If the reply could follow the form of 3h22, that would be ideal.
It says 2h35
